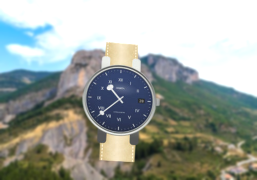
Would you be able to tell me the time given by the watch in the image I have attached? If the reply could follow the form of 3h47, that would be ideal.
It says 10h38
